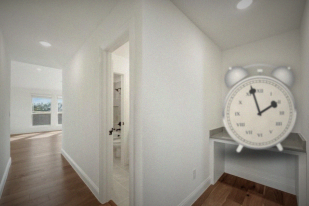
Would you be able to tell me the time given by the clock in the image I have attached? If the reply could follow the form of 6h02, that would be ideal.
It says 1h57
